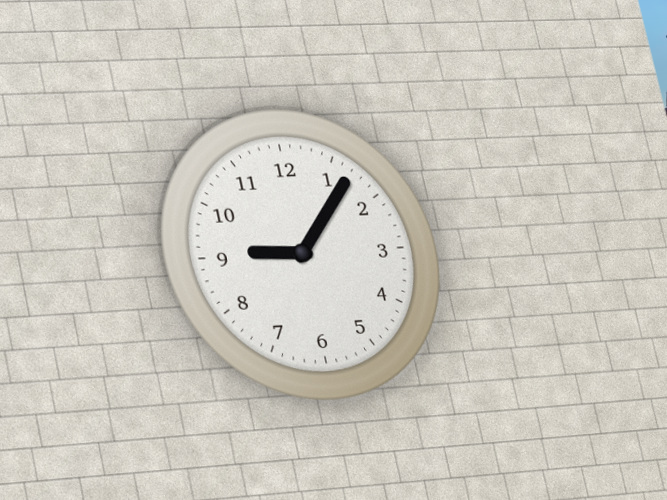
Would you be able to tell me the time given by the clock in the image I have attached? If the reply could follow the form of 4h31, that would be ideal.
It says 9h07
